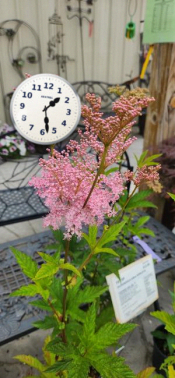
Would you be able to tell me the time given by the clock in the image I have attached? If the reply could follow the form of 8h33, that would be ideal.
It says 1h28
